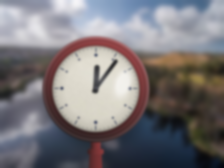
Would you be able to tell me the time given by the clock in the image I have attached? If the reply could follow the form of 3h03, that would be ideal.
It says 12h06
